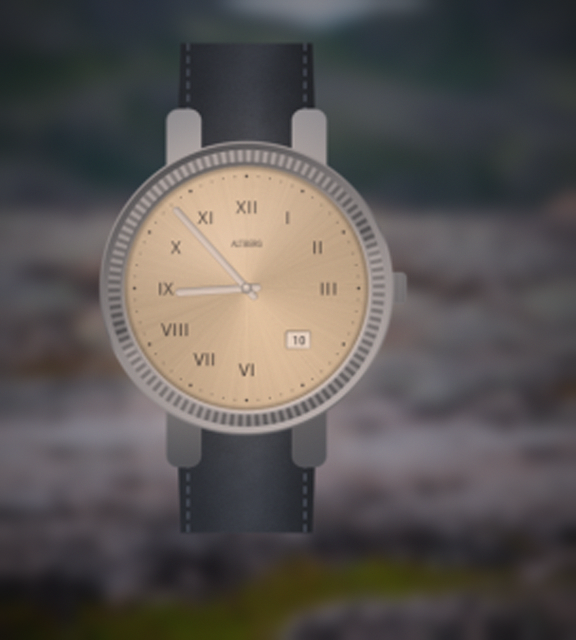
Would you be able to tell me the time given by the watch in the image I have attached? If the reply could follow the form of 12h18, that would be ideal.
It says 8h53
